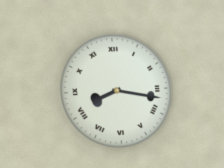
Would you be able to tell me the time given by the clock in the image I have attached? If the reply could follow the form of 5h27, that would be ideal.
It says 8h17
